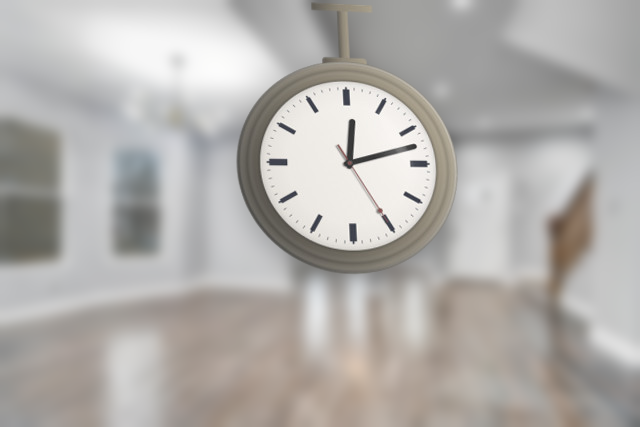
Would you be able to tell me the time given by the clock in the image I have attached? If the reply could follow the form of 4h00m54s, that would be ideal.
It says 12h12m25s
